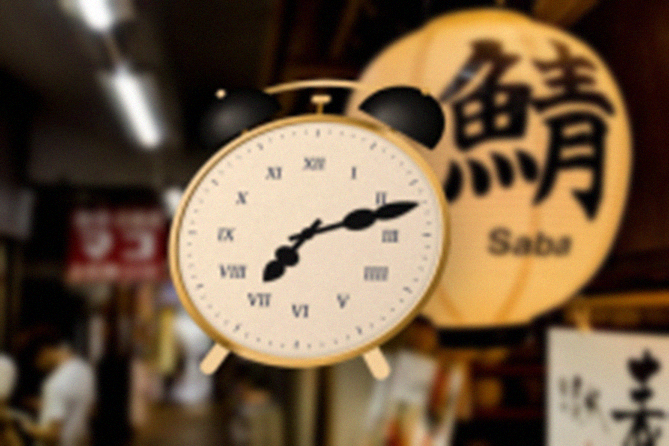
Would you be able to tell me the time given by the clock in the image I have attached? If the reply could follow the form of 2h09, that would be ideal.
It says 7h12
